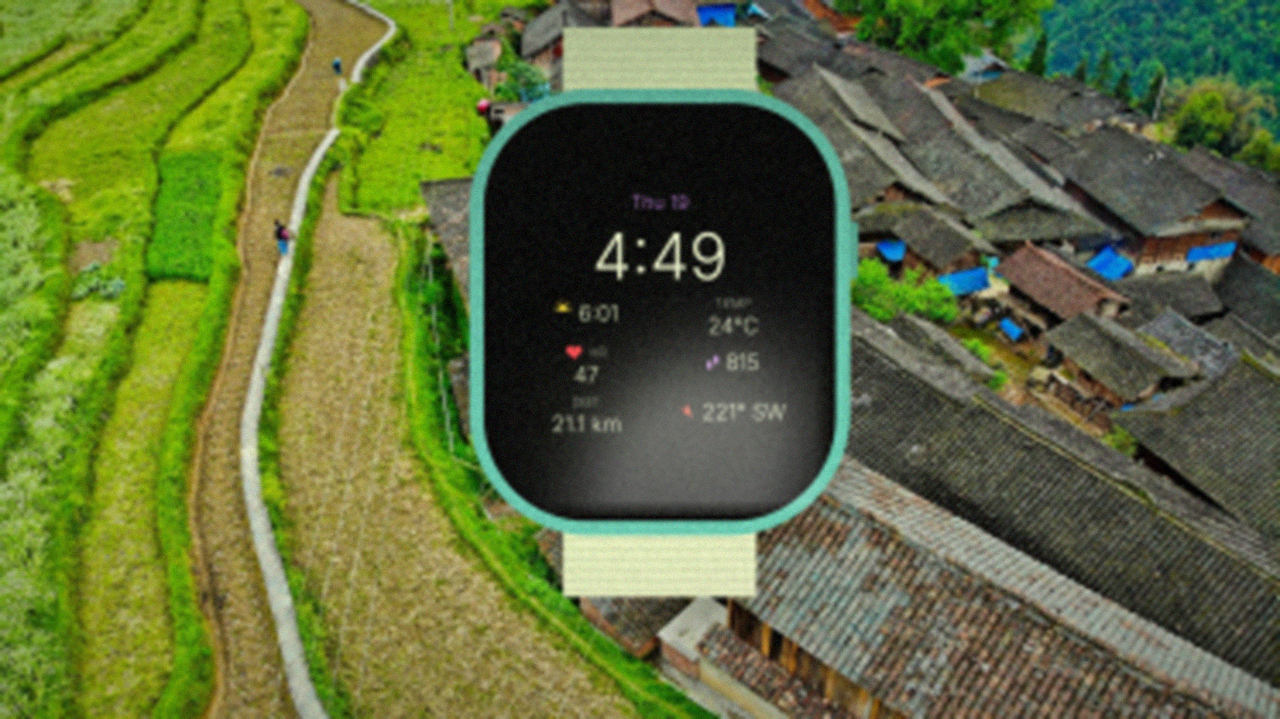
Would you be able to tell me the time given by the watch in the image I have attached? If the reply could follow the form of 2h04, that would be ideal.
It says 4h49
